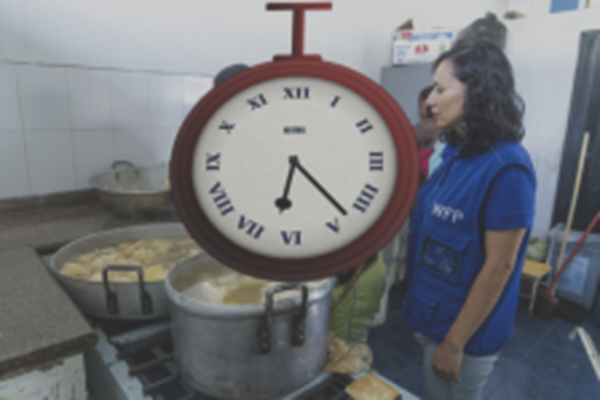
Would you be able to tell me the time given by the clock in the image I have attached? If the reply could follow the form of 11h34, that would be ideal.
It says 6h23
